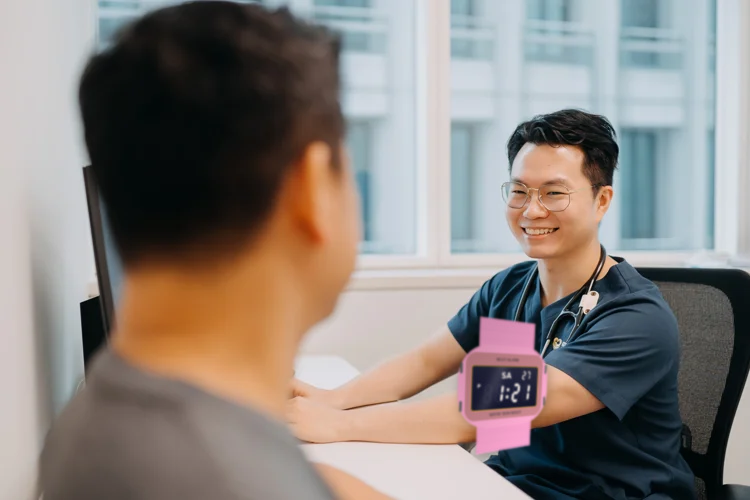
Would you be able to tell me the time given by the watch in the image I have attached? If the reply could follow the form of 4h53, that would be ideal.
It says 1h21
